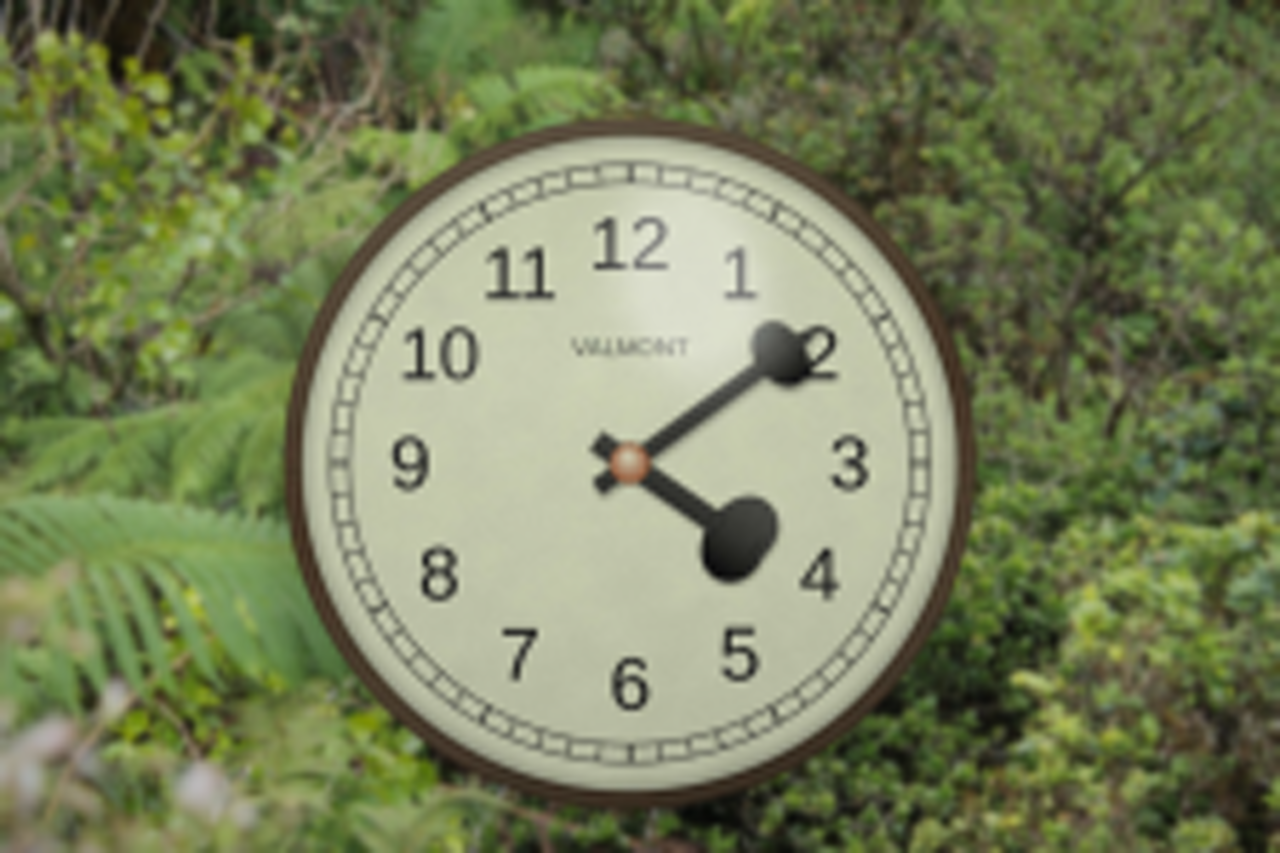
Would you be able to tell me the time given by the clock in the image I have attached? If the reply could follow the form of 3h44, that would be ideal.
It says 4h09
